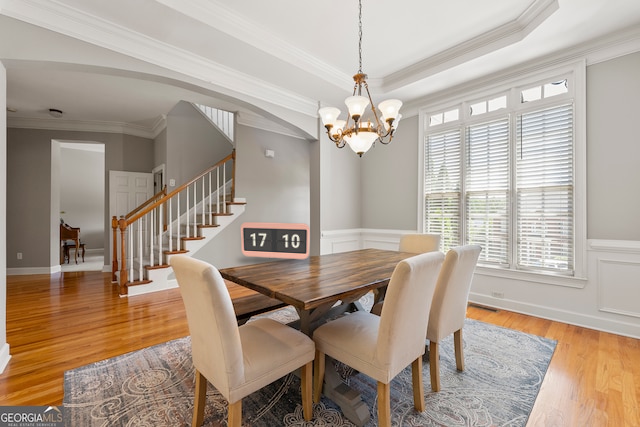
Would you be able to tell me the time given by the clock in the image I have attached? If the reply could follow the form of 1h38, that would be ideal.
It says 17h10
